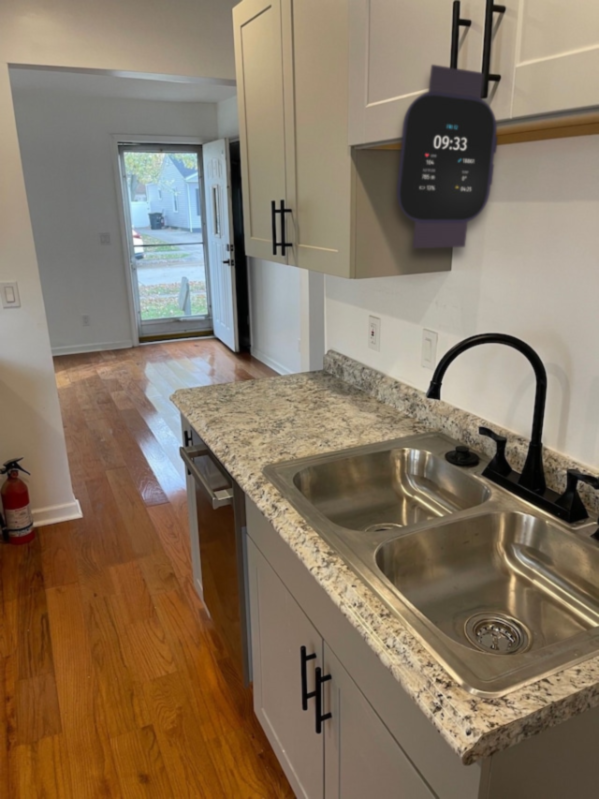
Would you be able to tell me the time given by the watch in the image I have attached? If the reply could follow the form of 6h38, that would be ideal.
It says 9h33
